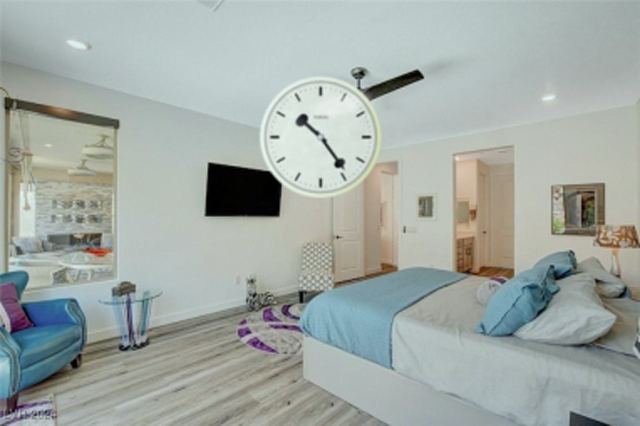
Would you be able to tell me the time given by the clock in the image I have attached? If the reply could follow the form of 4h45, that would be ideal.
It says 10h24
